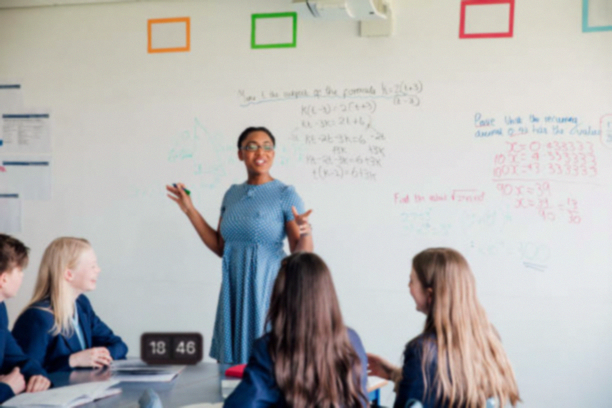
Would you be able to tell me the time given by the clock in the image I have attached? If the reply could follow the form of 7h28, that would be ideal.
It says 18h46
